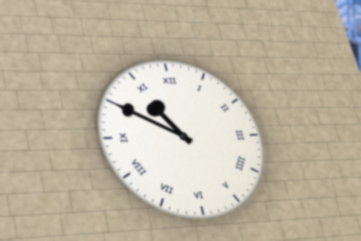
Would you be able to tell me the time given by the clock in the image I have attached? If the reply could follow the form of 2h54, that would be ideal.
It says 10h50
